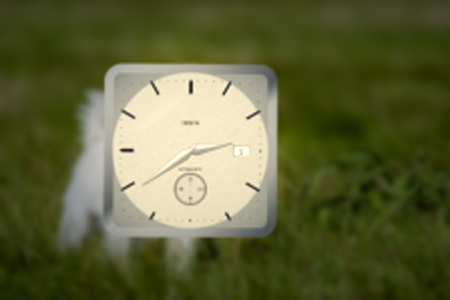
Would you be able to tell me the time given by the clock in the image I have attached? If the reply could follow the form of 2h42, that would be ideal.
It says 2h39
